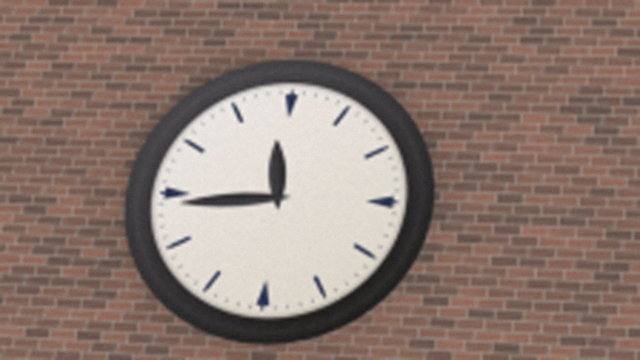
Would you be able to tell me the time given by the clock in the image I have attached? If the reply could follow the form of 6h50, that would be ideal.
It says 11h44
